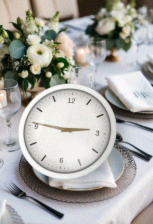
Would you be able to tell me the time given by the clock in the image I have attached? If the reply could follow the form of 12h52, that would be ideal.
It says 2h46
